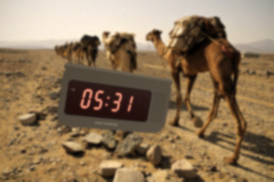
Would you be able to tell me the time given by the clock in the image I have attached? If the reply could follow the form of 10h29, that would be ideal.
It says 5h31
